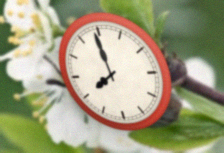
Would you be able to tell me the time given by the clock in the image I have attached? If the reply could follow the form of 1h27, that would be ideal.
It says 7h59
